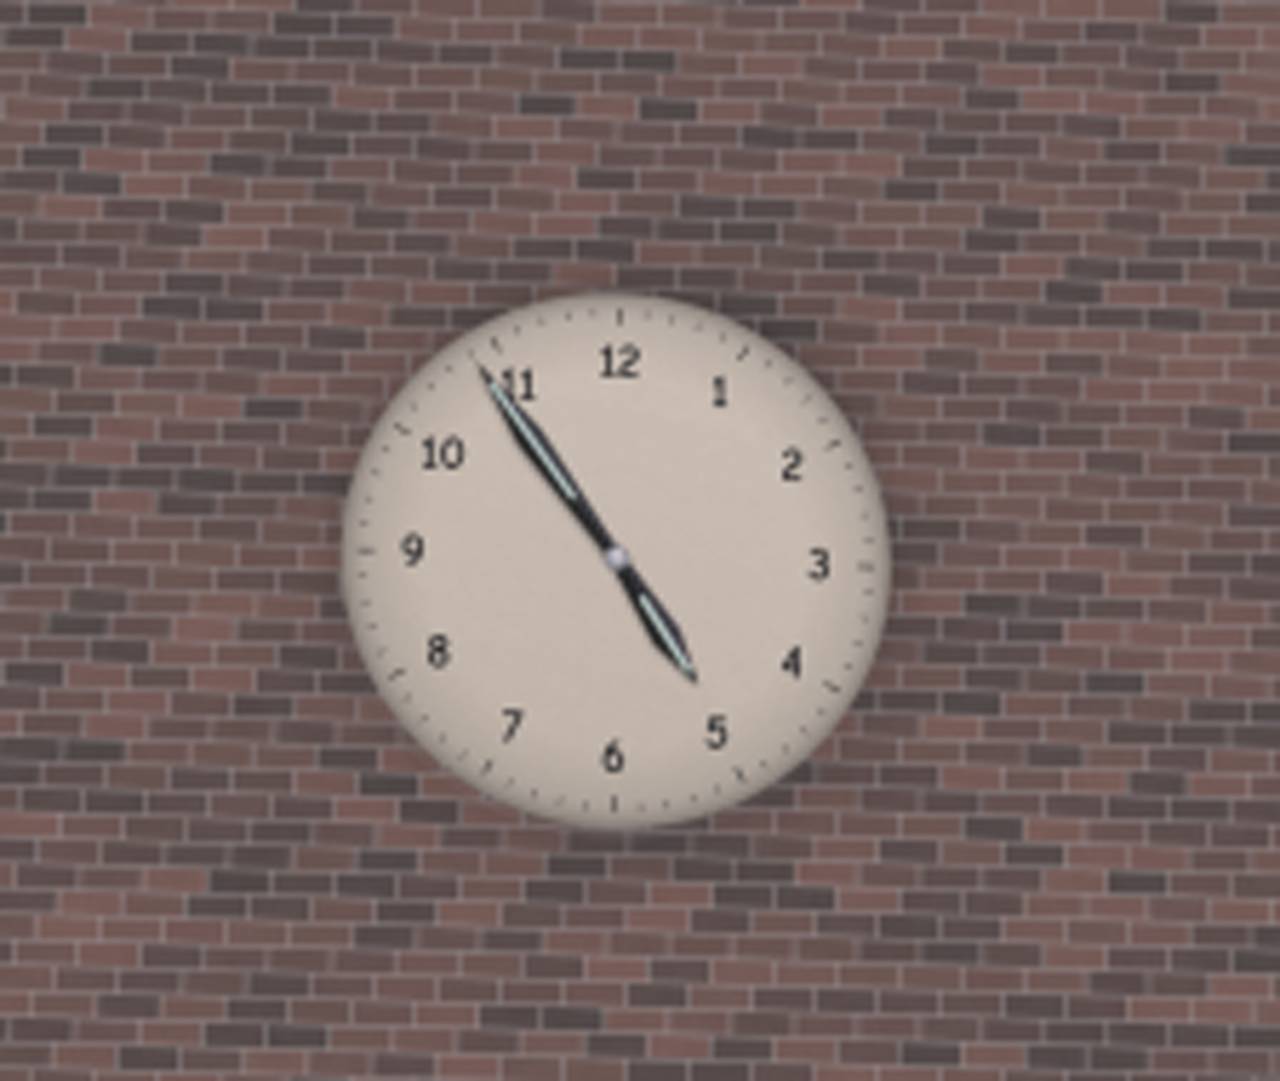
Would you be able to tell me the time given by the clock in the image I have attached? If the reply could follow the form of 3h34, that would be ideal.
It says 4h54
